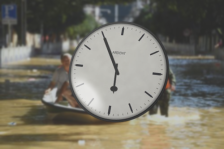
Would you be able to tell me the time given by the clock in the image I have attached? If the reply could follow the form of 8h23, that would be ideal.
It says 5h55
